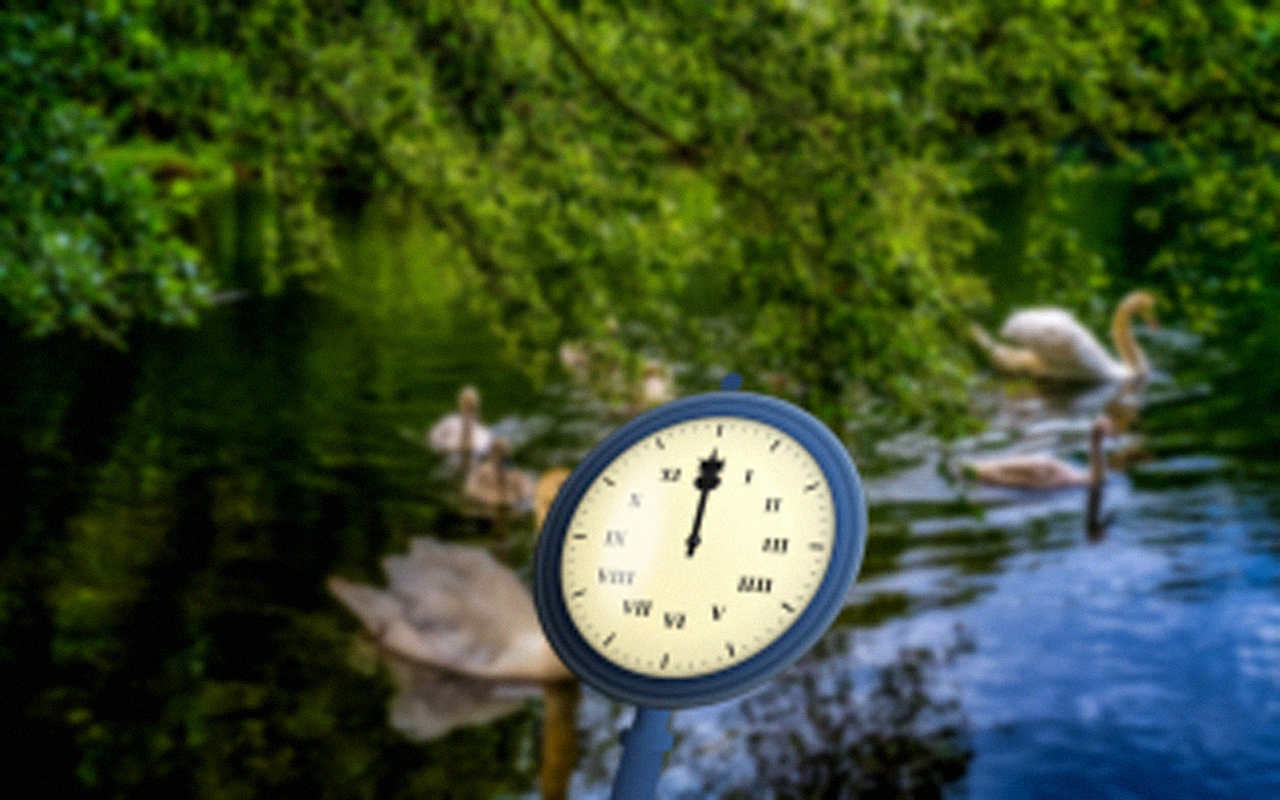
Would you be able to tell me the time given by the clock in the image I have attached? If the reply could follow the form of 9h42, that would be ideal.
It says 12h00
